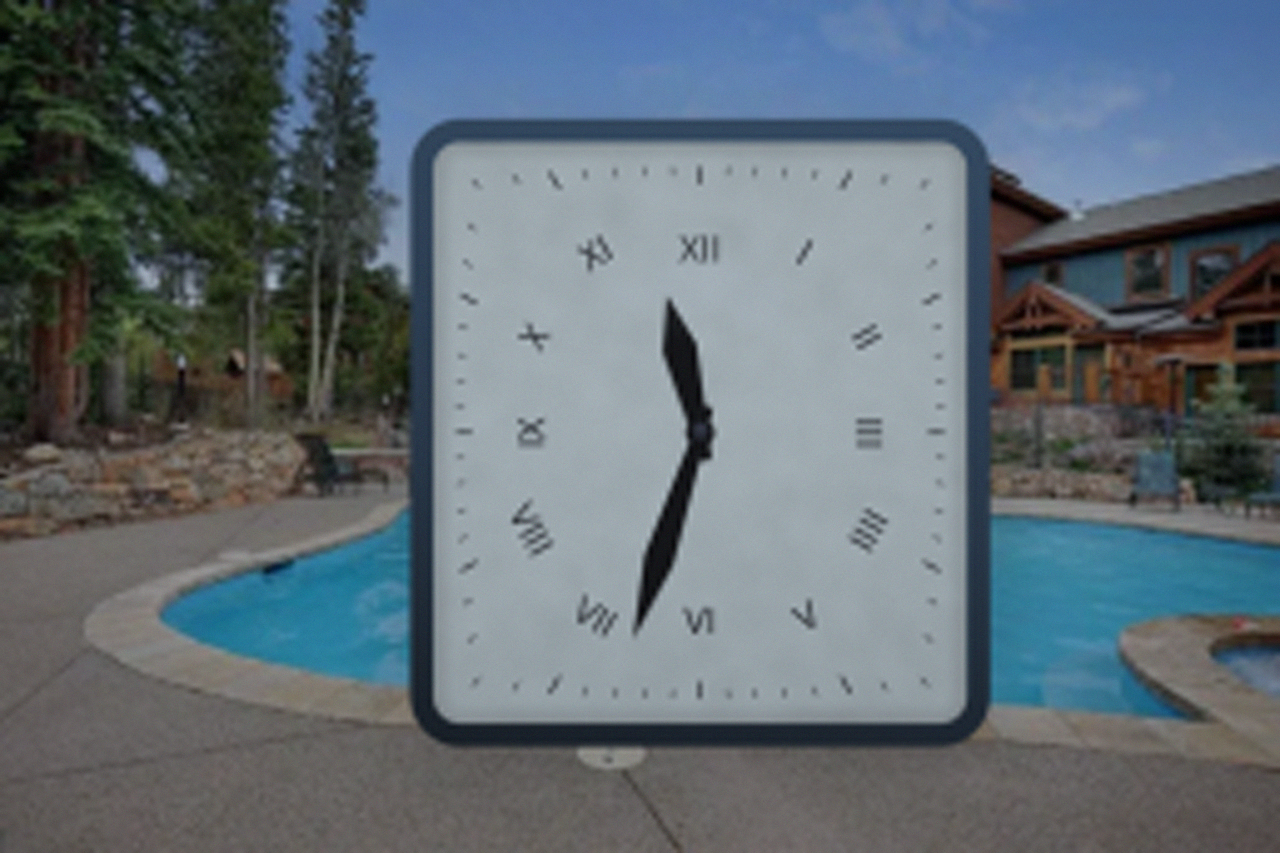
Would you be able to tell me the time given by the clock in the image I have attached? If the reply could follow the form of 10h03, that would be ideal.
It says 11h33
